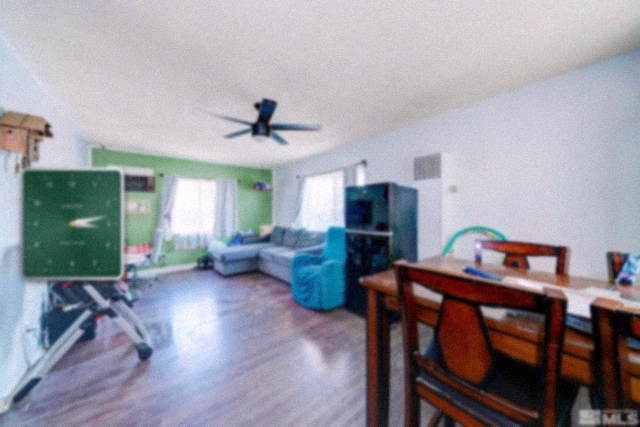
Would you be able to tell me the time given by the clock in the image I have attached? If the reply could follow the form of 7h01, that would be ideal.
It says 3h13
